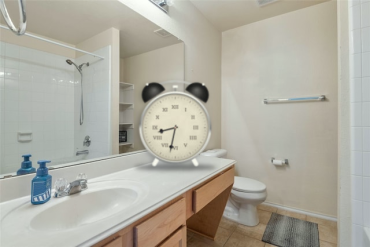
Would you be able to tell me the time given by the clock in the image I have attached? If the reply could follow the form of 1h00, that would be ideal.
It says 8h32
